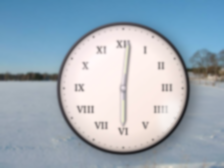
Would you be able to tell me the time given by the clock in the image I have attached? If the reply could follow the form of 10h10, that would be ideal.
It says 6h01
